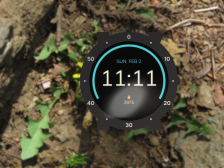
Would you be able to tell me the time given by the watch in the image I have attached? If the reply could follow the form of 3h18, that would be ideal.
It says 11h11
